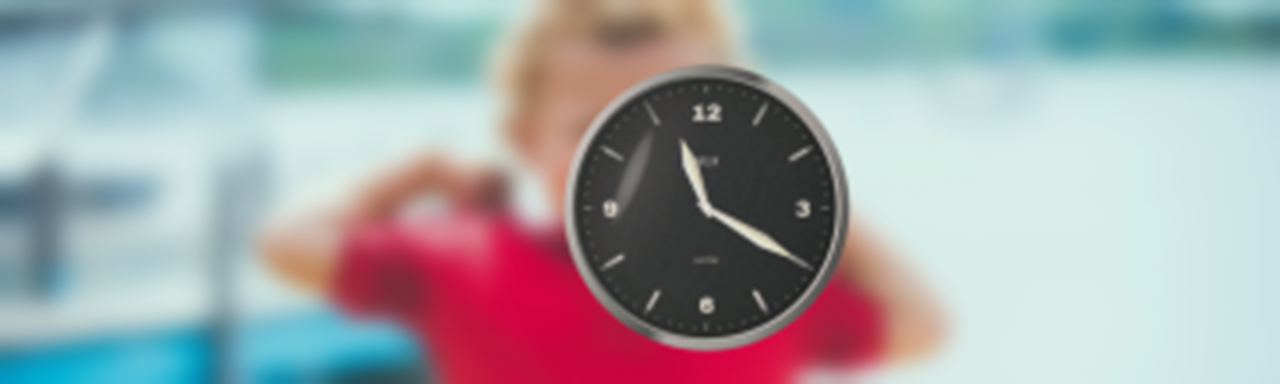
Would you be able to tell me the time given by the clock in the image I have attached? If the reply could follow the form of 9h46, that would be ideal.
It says 11h20
